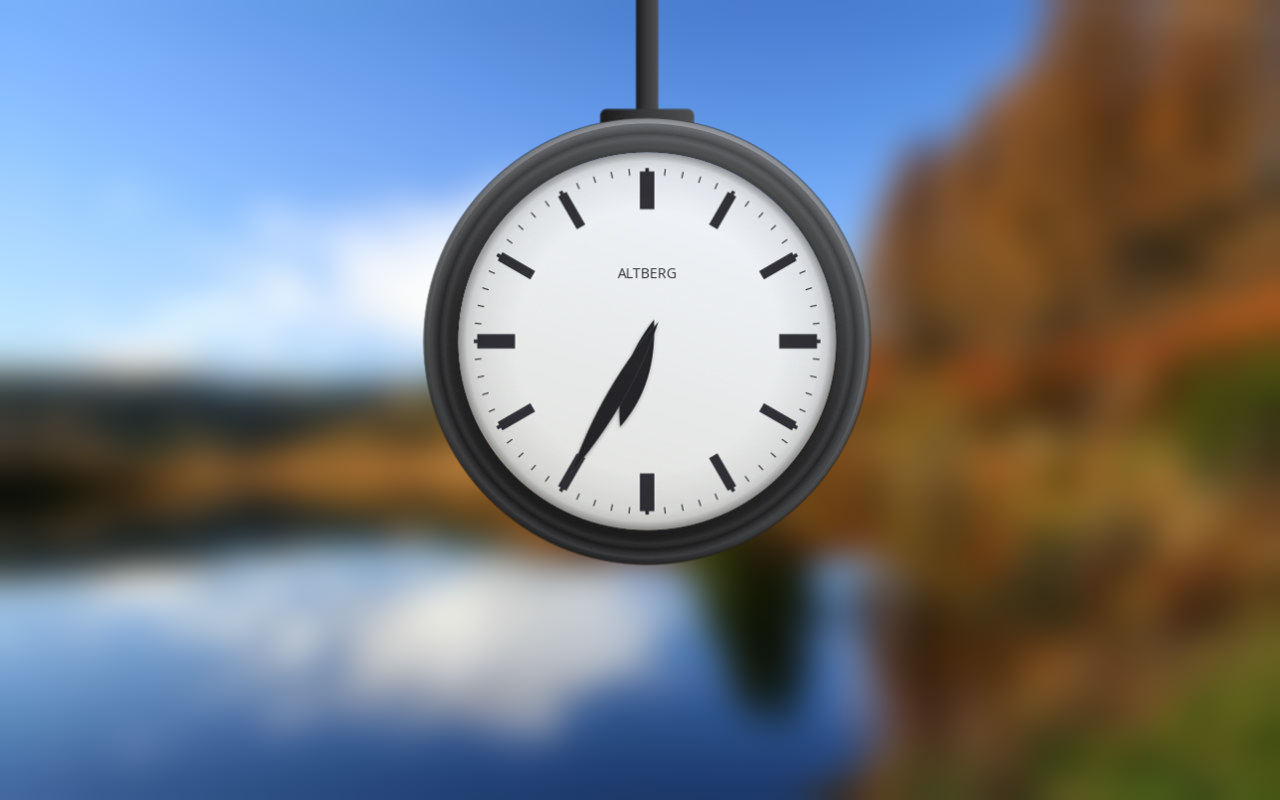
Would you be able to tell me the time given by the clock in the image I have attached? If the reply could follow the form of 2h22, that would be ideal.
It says 6h35
